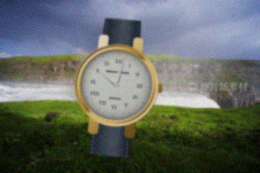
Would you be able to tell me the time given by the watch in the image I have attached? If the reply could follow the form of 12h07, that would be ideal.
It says 10h02
